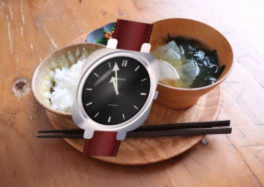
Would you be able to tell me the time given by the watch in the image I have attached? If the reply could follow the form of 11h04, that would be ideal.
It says 10h57
